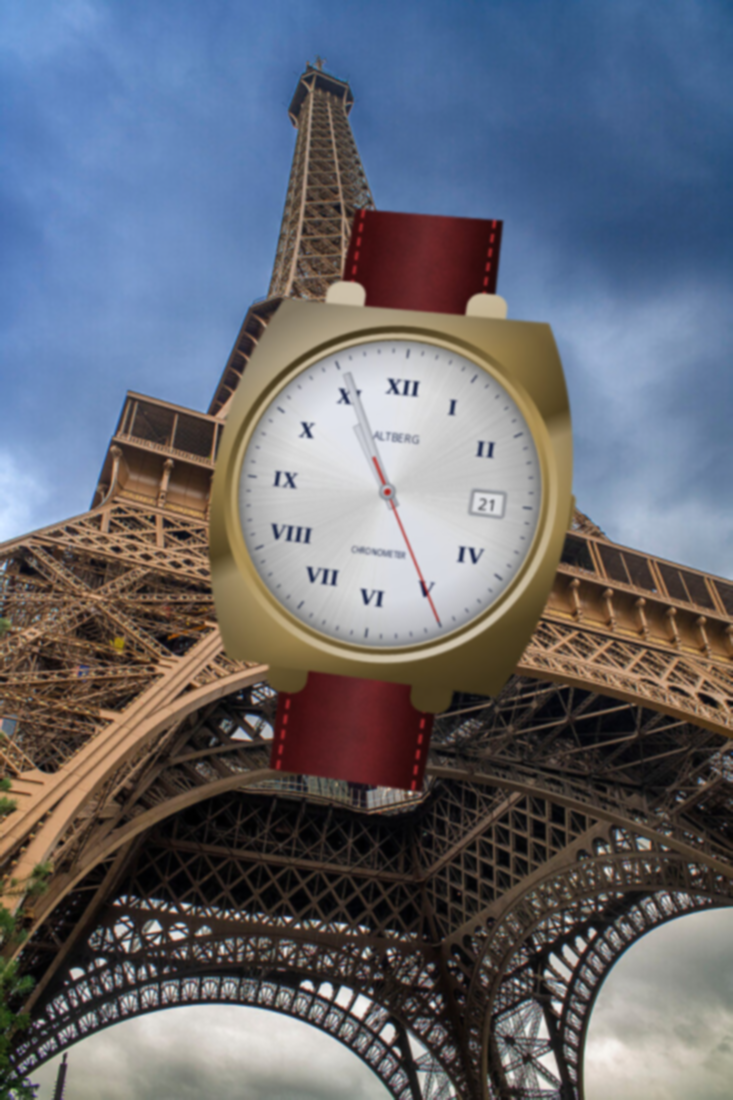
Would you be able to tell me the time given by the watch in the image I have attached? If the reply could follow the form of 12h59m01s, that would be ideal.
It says 10h55m25s
